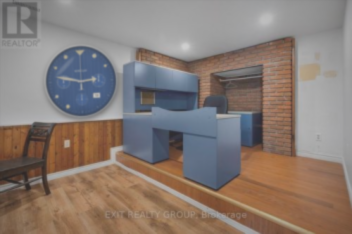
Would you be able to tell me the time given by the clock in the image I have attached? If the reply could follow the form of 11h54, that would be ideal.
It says 2h47
